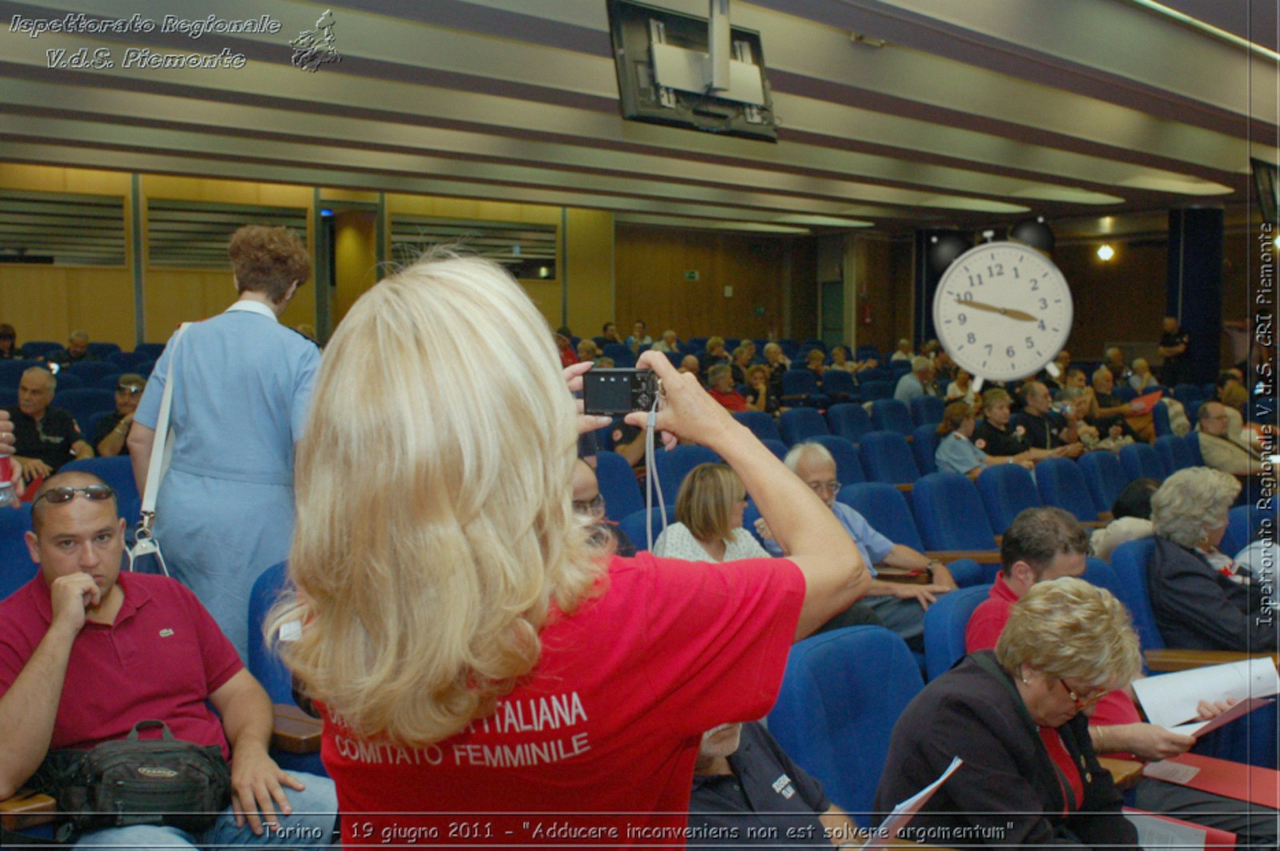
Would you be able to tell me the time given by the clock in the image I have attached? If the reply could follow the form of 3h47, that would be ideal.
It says 3h49
